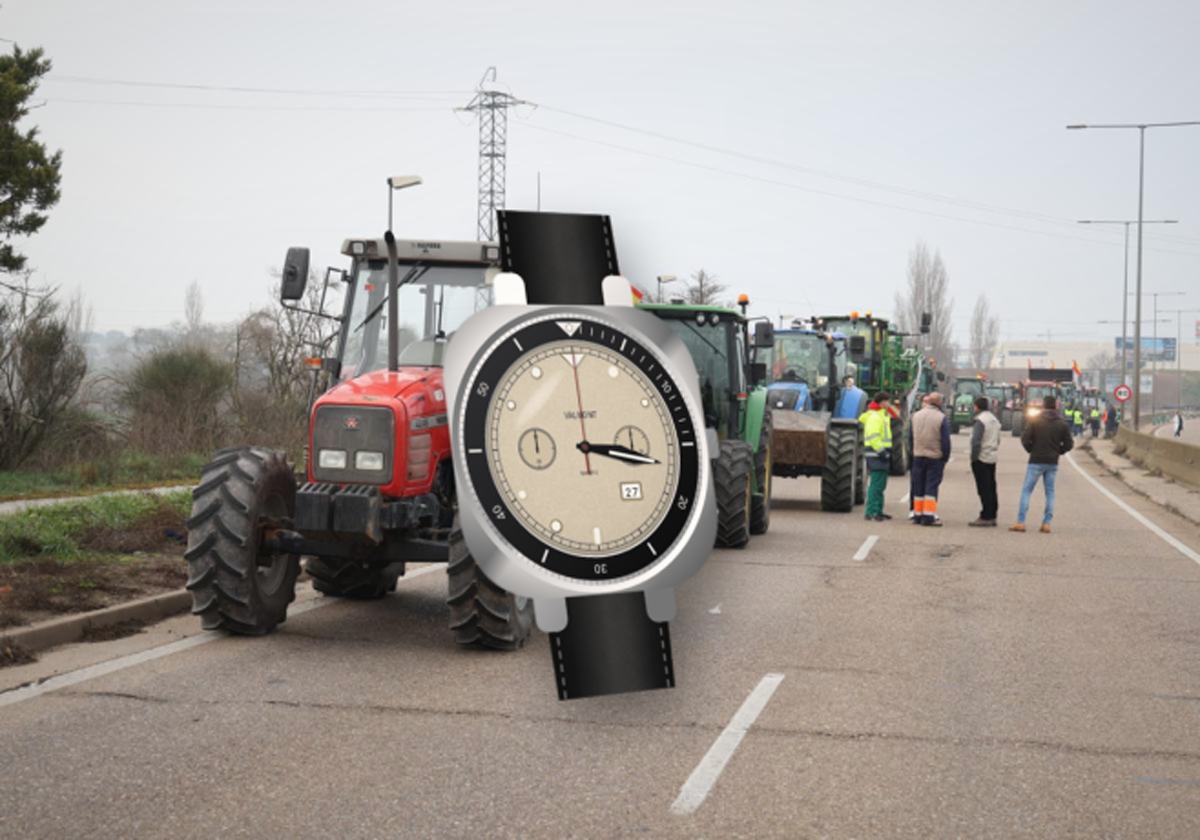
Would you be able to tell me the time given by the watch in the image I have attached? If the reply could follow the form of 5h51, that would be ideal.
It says 3h17
